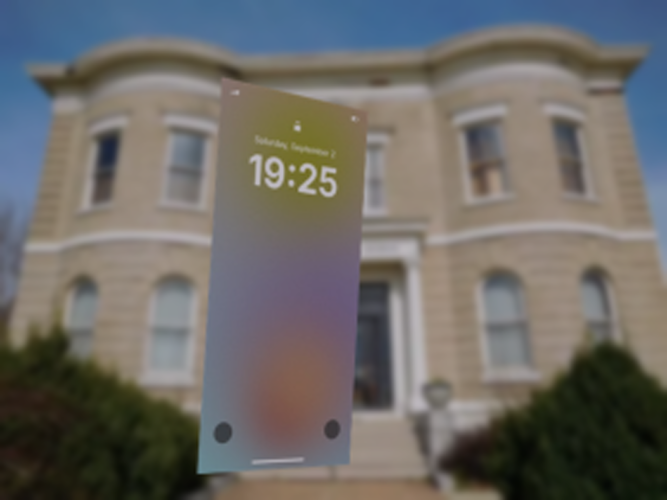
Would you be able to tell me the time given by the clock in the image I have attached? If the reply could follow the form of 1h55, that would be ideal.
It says 19h25
